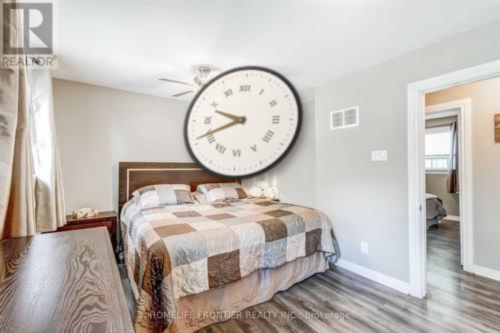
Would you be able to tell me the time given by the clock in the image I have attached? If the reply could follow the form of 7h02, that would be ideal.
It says 9h41
